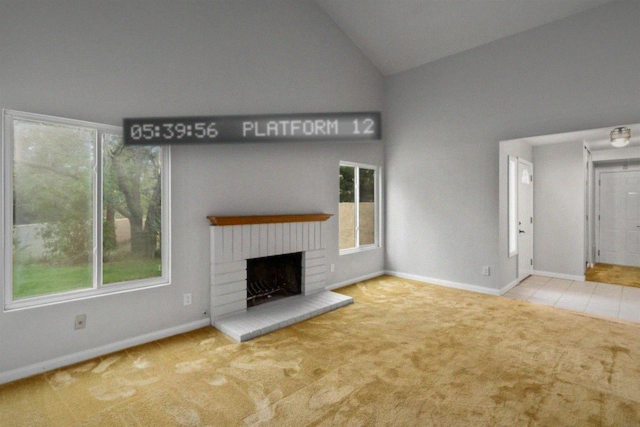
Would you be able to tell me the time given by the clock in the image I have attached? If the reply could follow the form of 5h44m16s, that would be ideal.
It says 5h39m56s
